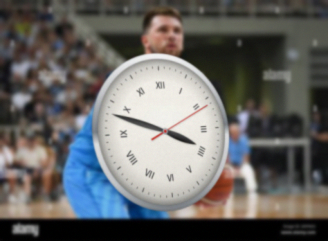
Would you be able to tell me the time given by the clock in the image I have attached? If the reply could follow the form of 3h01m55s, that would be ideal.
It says 3h48m11s
